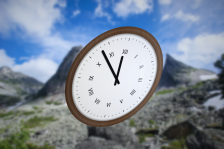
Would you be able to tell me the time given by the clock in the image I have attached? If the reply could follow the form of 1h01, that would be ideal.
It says 11h53
